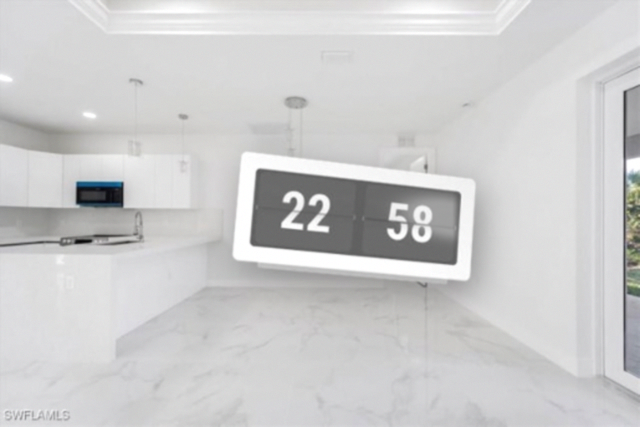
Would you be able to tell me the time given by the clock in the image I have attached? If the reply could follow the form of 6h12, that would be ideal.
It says 22h58
